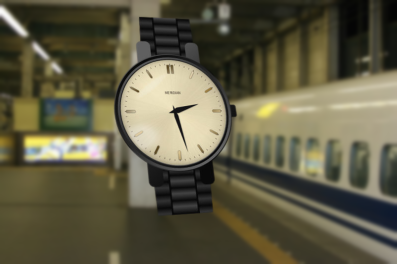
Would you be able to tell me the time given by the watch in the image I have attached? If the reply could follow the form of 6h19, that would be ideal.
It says 2h28
